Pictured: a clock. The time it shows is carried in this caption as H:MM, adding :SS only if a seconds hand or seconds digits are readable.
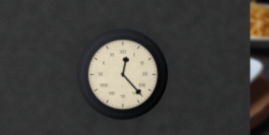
12:23
